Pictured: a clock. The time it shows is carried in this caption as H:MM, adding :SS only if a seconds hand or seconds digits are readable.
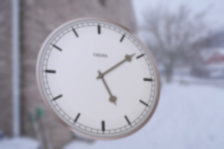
5:09
